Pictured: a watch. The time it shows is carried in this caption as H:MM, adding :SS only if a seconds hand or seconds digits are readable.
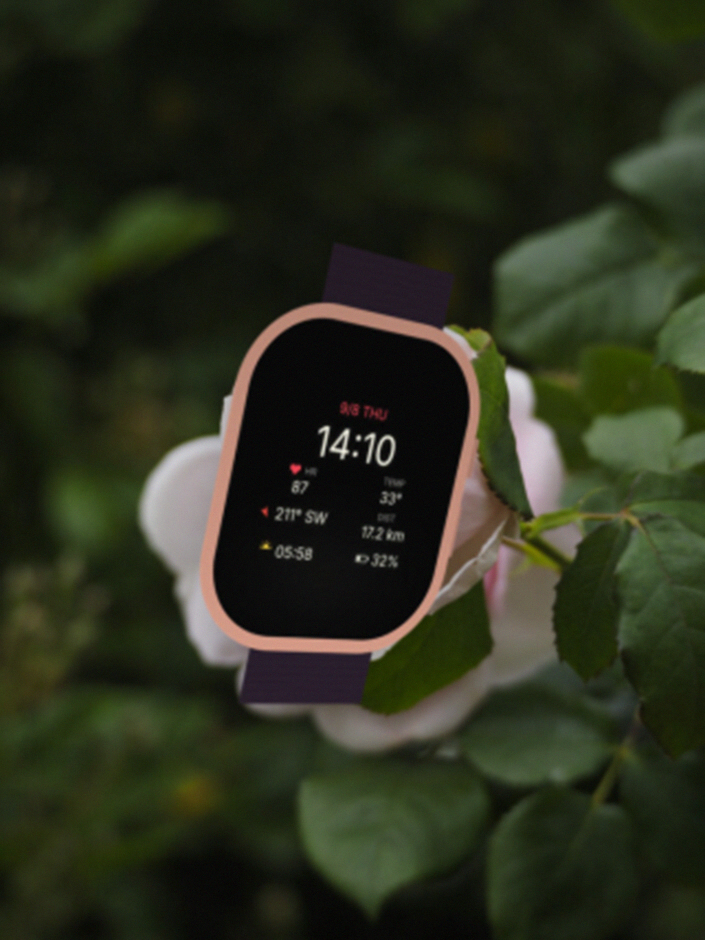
14:10
